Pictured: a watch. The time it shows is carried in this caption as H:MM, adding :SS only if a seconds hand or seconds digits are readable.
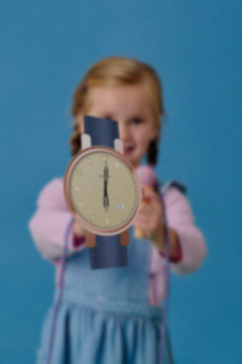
6:01
